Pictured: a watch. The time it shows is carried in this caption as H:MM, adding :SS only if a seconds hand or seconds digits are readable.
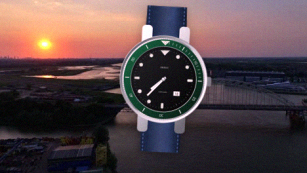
7:37
